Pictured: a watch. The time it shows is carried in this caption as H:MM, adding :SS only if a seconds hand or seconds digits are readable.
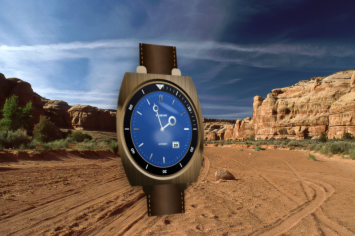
1:57
